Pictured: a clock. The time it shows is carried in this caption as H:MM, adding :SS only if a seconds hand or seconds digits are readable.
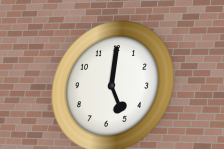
5:00
